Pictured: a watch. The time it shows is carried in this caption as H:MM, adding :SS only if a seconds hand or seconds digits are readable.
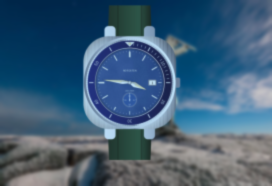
3:46
